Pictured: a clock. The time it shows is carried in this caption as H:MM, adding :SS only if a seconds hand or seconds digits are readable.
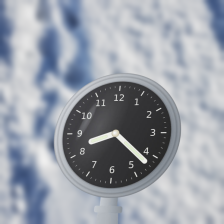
8:22
